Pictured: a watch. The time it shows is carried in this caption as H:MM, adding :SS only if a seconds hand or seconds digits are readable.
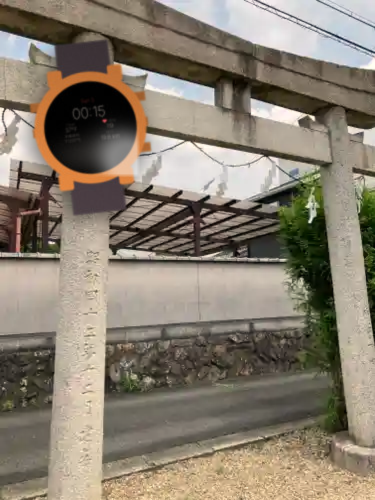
0:15
